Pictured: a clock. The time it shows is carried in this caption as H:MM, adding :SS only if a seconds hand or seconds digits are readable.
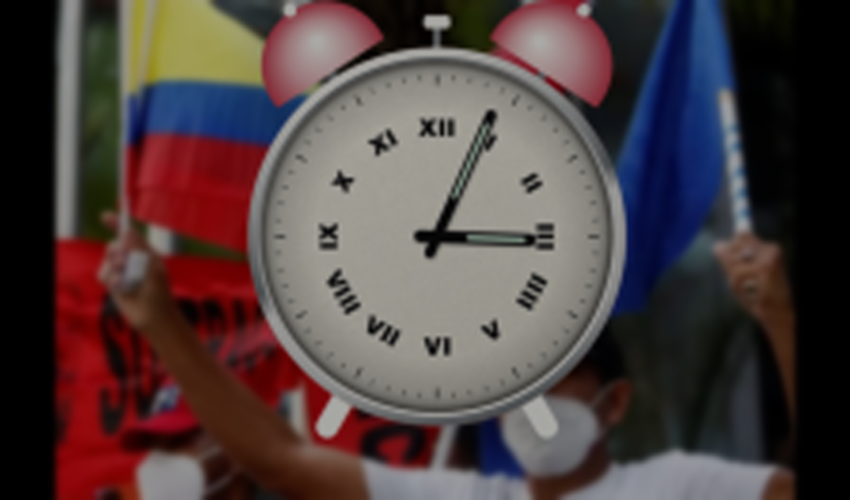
3:04
